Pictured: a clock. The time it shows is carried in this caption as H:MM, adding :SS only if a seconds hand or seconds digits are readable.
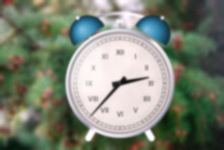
2:37
